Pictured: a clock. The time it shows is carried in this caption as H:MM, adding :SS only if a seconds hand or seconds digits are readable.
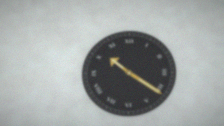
10:21
